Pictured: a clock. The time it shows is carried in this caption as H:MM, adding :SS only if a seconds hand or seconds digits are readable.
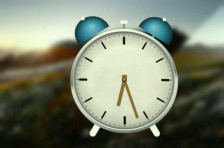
6:27
